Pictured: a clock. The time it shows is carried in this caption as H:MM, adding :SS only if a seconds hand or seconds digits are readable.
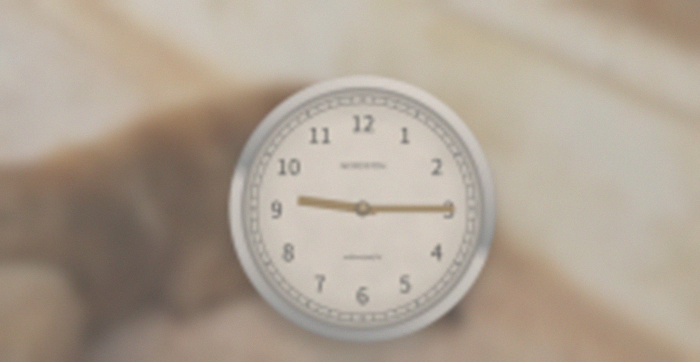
9:15
